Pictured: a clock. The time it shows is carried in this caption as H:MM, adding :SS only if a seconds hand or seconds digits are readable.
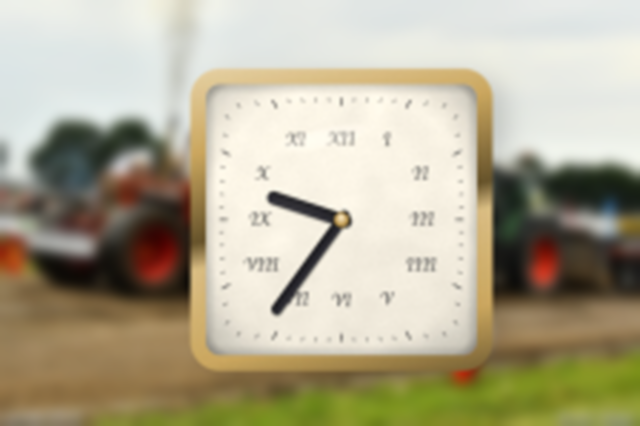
9:36
